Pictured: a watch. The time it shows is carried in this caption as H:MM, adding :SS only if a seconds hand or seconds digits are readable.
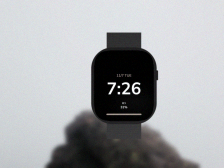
7:26
